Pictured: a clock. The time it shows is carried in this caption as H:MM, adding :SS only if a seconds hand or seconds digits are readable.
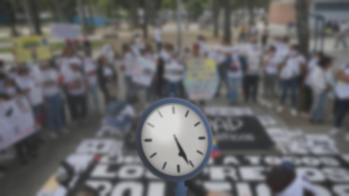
5:26
